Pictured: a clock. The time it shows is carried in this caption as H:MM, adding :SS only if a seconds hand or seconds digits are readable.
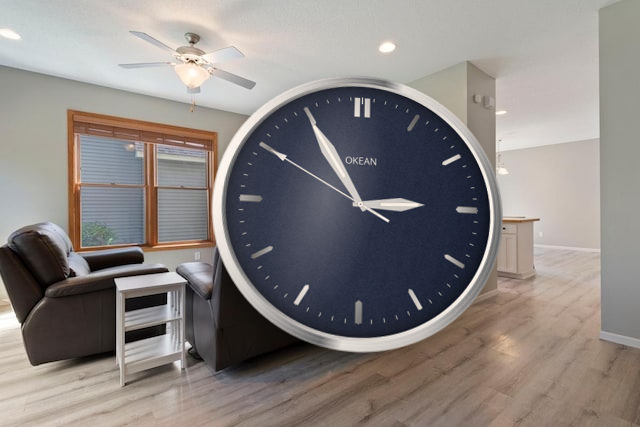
2:54:50
